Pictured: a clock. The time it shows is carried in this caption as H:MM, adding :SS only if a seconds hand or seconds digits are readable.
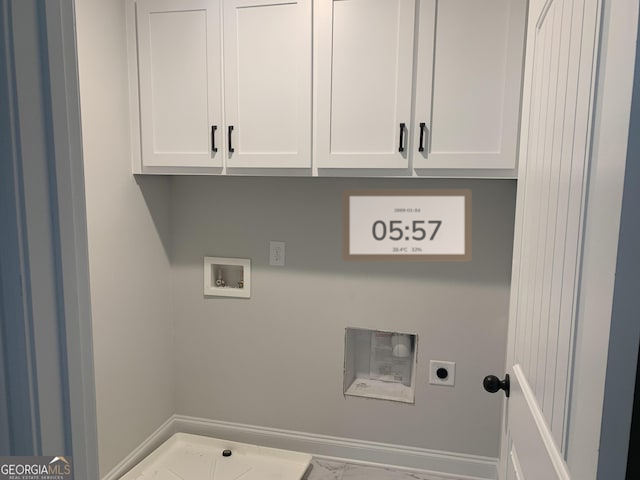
5:57
